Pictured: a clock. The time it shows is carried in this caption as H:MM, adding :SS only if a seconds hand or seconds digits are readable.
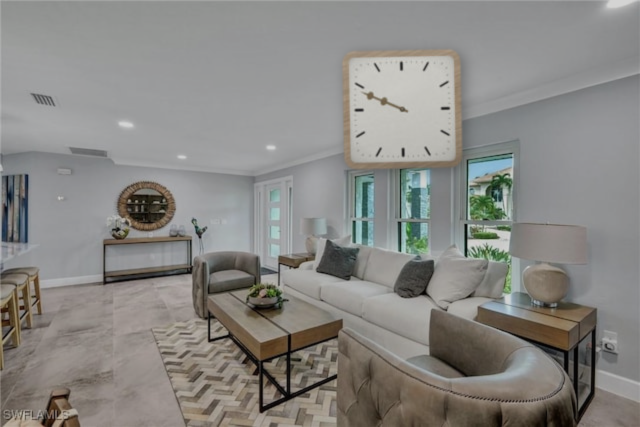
9:49
